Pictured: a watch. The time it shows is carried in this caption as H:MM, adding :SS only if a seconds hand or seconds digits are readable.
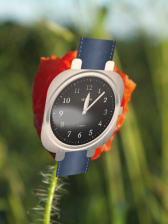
12:07
